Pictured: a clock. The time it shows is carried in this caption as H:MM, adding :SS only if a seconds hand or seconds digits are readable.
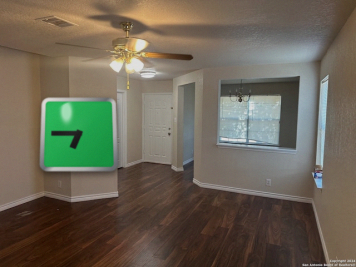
6:45
